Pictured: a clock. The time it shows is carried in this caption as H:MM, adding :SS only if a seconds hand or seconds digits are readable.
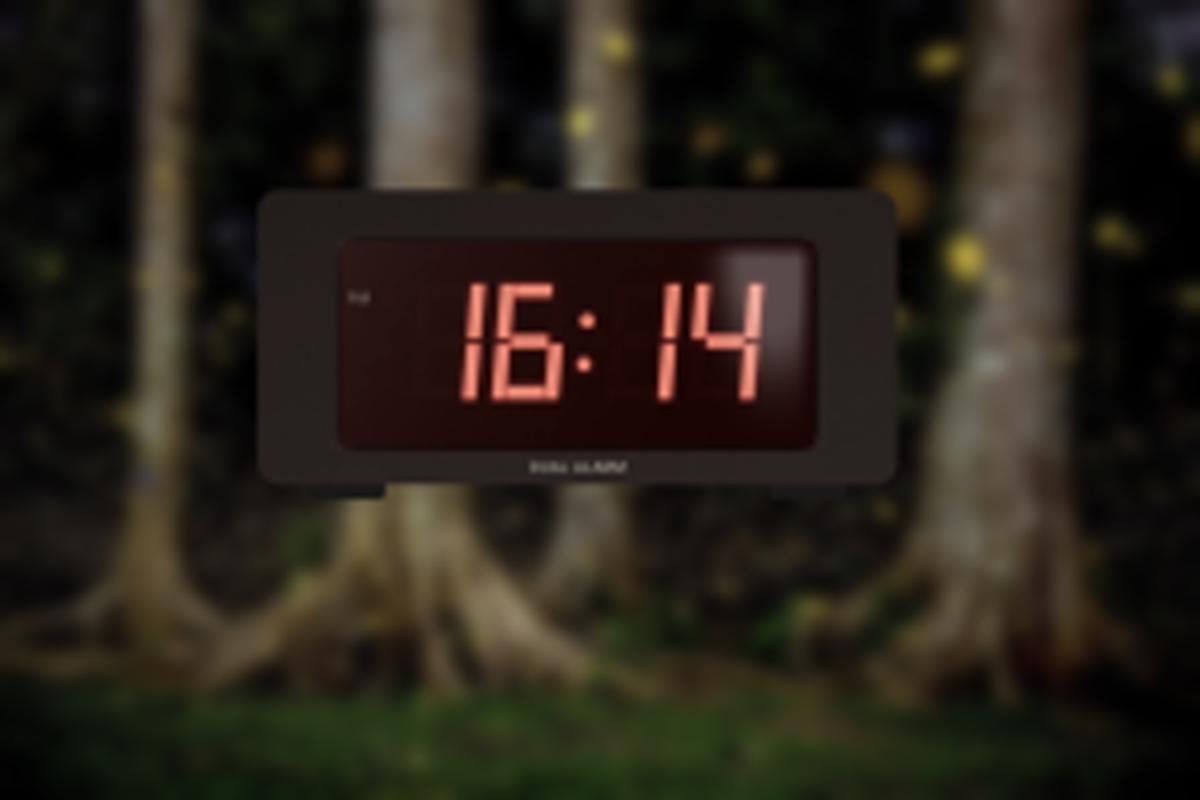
16:14
